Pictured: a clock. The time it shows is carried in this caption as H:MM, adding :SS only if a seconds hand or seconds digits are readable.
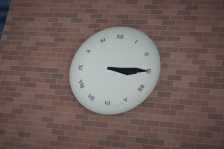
3:15
